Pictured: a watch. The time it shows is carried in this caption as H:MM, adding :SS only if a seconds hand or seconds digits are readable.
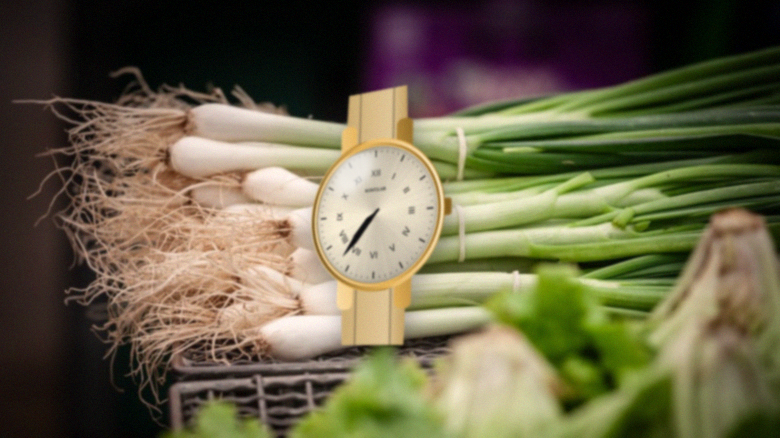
7:37
